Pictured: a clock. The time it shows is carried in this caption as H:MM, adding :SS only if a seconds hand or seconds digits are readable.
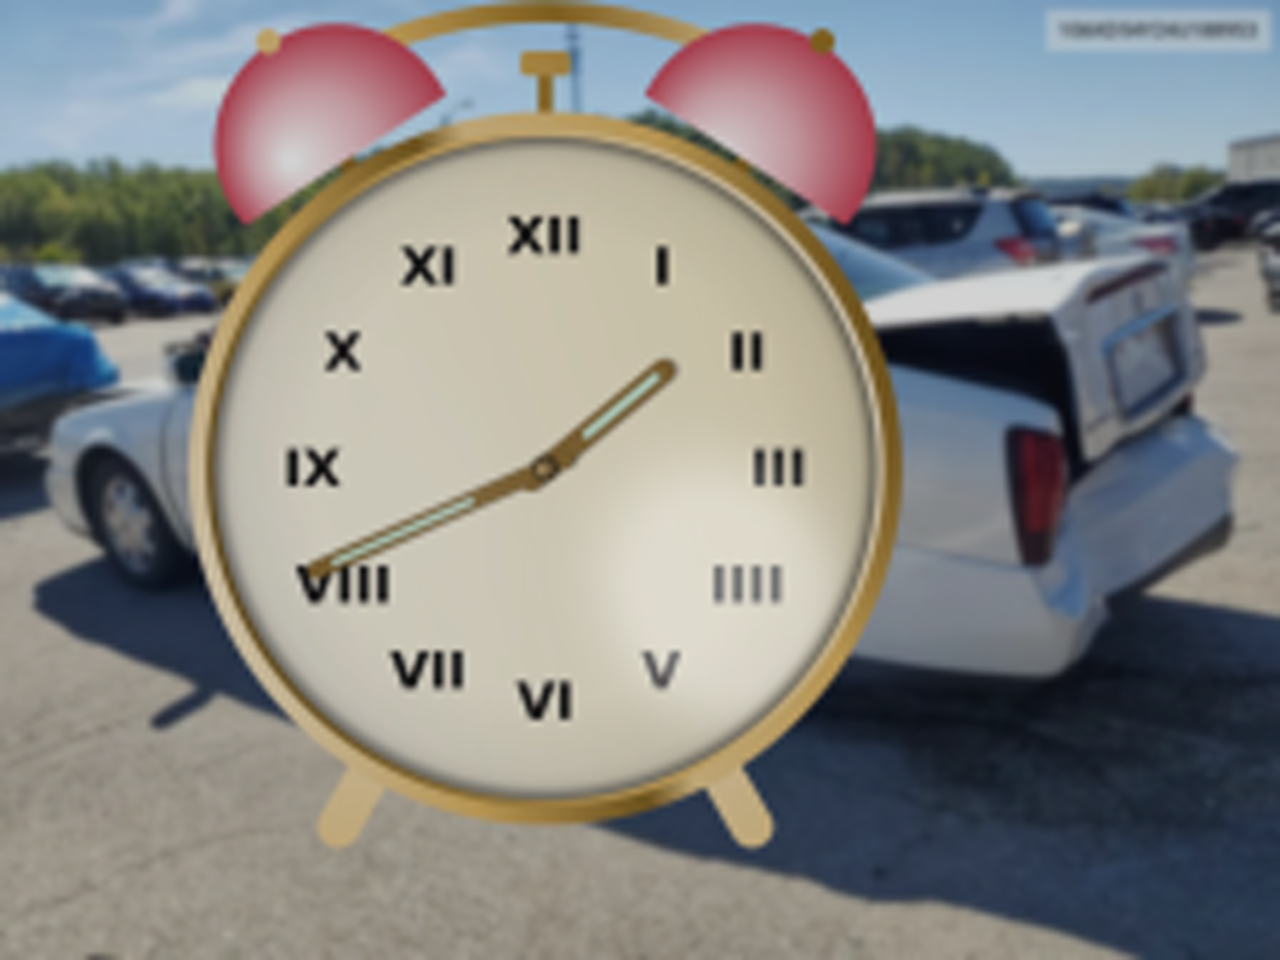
1:41
